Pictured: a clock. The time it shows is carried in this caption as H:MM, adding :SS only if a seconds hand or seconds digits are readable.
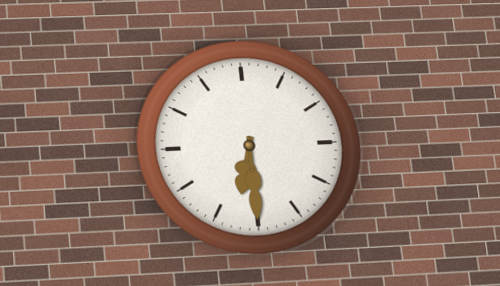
6:30
